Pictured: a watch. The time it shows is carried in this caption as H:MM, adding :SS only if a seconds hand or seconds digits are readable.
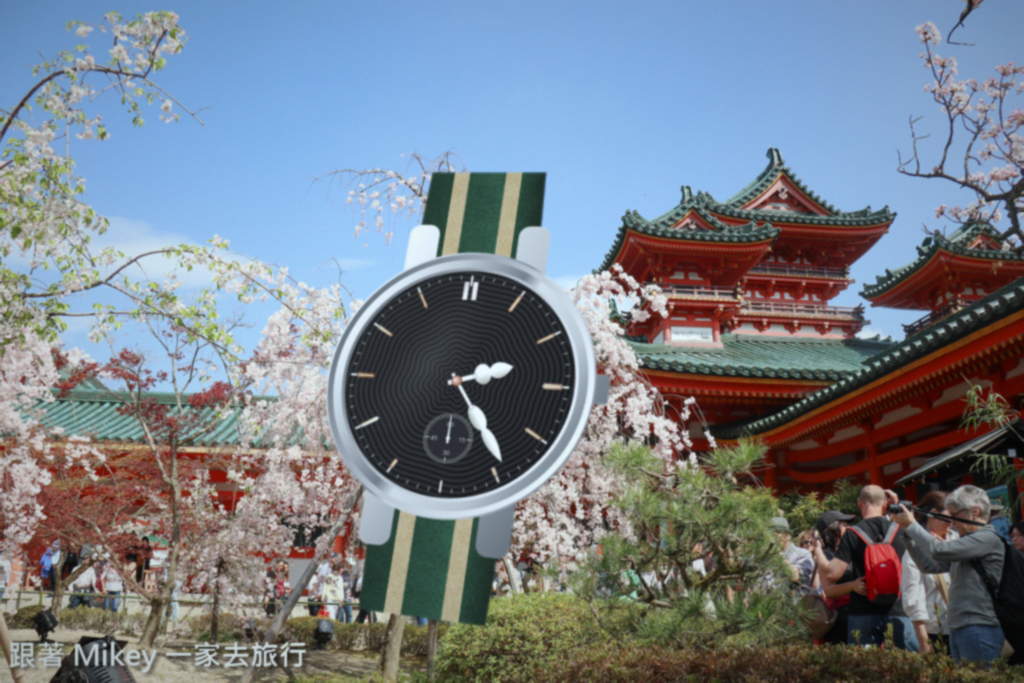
2:24
